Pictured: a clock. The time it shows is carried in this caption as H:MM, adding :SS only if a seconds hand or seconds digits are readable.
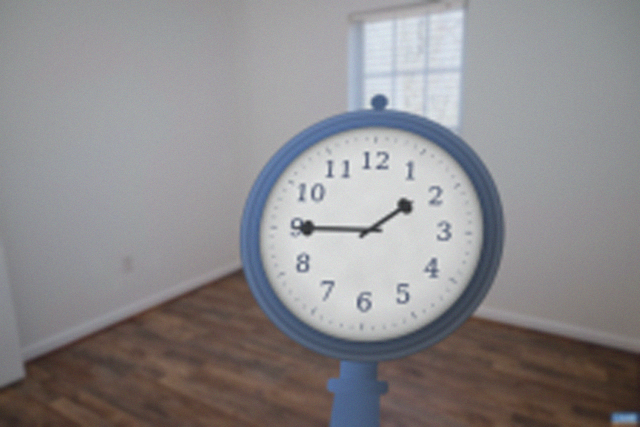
1:45
